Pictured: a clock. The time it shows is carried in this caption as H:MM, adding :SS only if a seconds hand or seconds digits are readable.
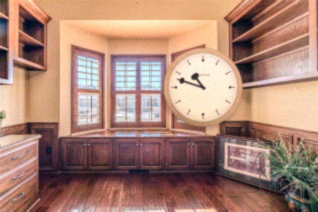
10:48
